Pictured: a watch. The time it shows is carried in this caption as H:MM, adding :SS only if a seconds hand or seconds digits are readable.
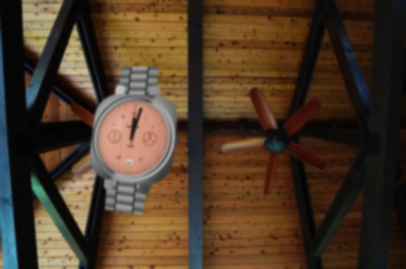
12:02
